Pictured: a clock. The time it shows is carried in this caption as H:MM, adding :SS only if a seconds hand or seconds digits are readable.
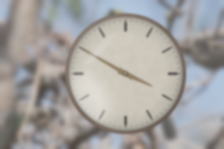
3:50
